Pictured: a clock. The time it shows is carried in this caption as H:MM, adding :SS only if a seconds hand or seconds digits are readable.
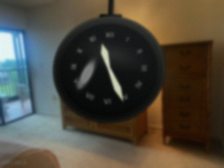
11:26
